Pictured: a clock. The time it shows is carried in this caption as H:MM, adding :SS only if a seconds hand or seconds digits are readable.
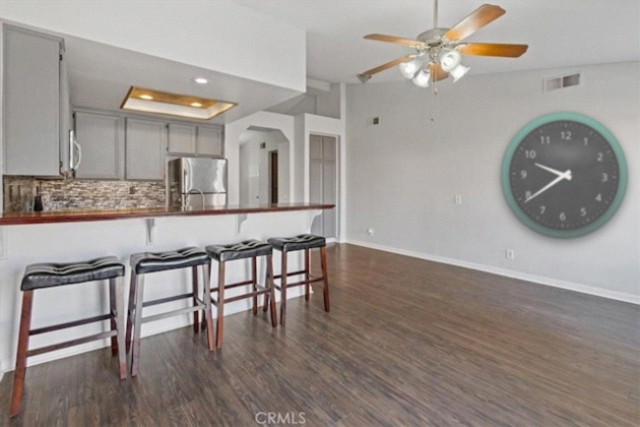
9:39
